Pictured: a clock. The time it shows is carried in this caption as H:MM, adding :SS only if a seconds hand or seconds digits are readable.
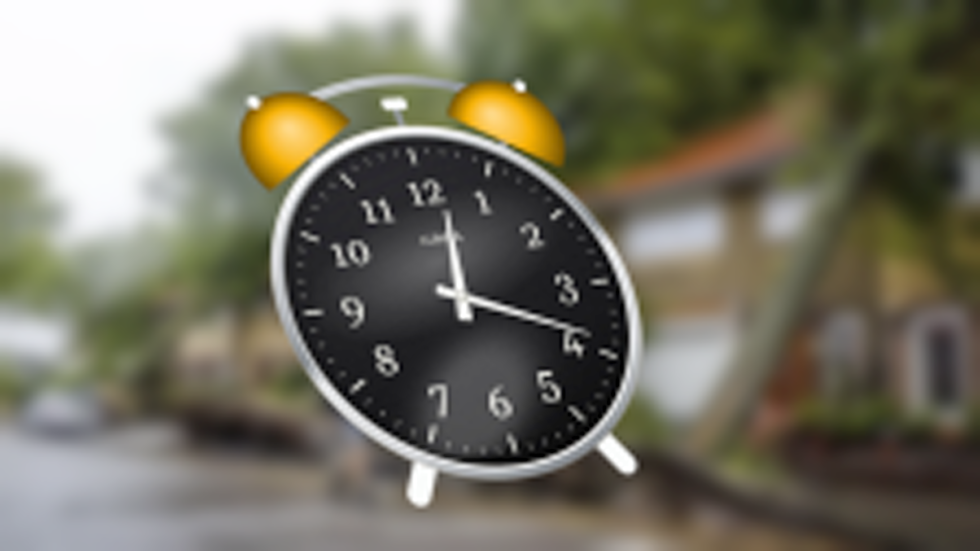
12:19
